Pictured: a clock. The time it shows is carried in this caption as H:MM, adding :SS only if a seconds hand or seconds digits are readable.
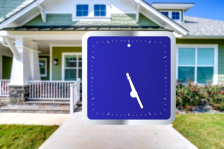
5:26
